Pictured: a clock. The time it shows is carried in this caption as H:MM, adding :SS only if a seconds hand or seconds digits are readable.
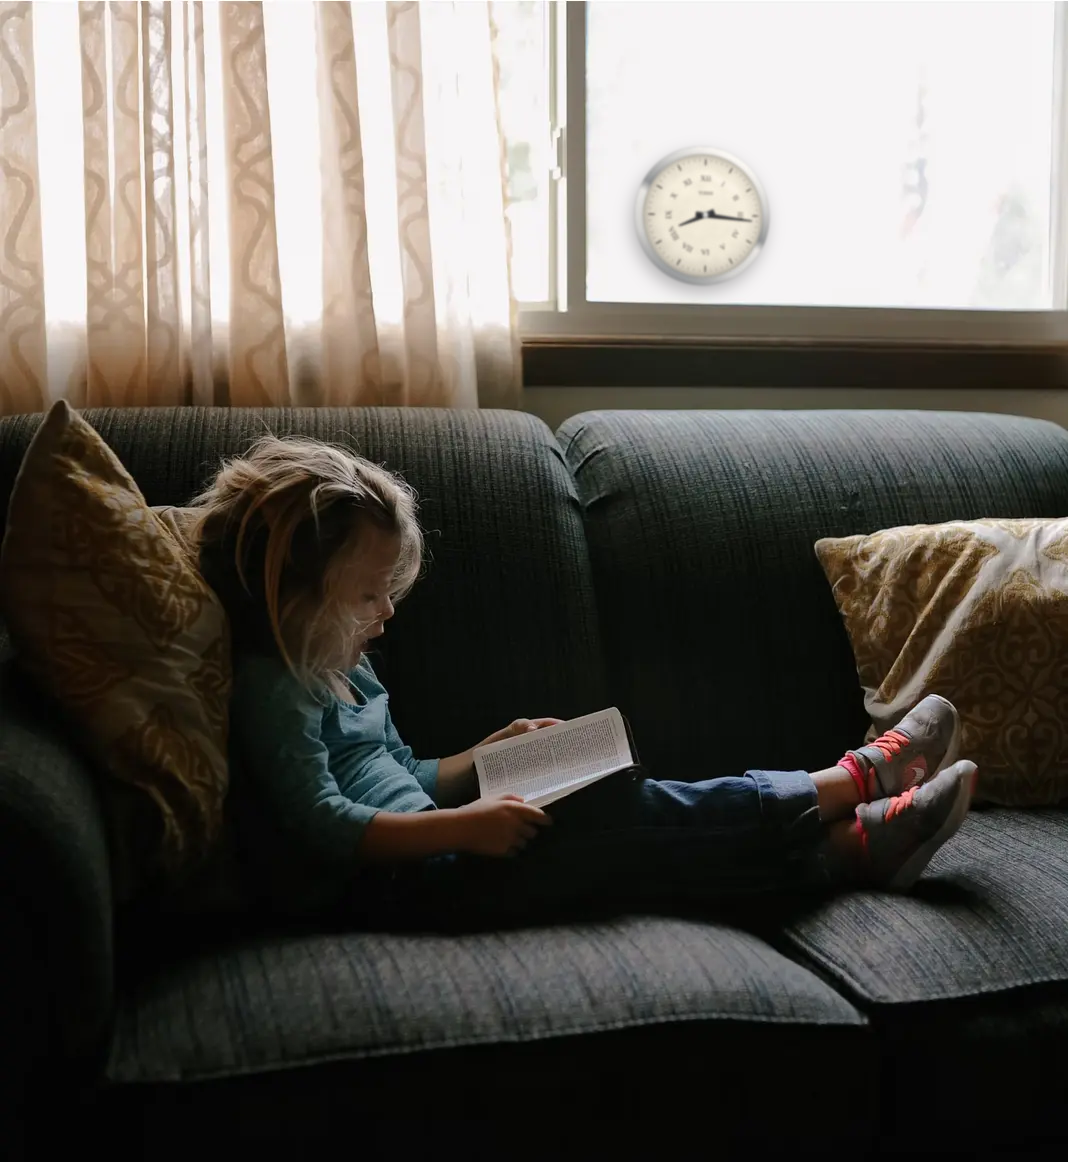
8:16
